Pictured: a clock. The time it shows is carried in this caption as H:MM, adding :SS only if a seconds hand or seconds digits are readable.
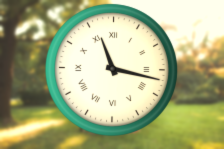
11:17
